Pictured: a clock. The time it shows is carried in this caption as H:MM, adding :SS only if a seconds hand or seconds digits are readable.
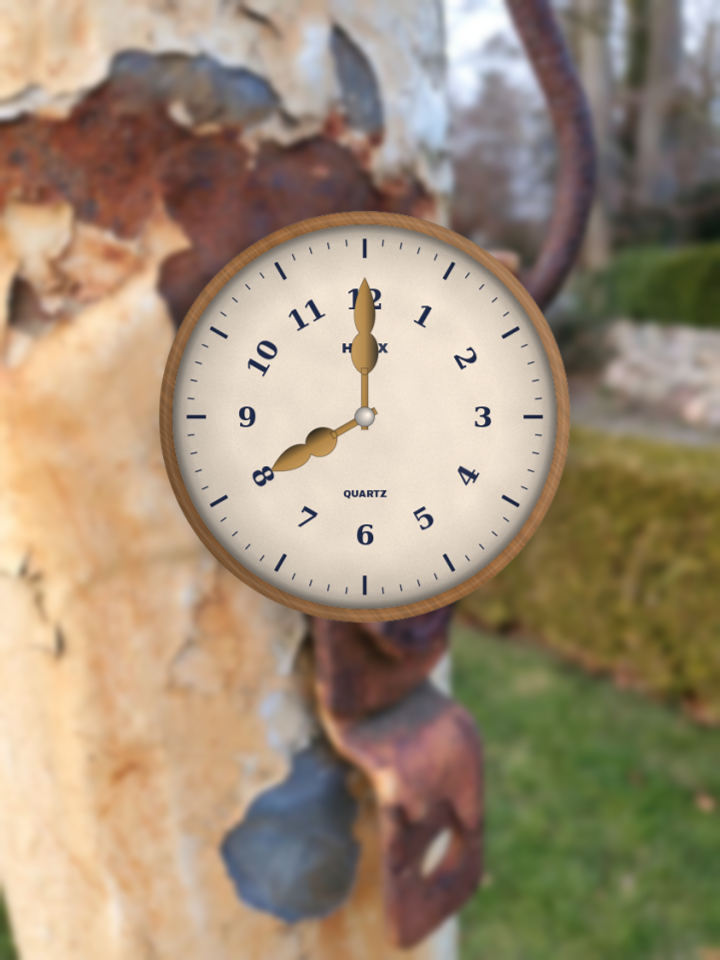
8:00
